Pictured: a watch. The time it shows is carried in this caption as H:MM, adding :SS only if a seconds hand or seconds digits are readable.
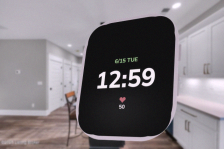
12:59
